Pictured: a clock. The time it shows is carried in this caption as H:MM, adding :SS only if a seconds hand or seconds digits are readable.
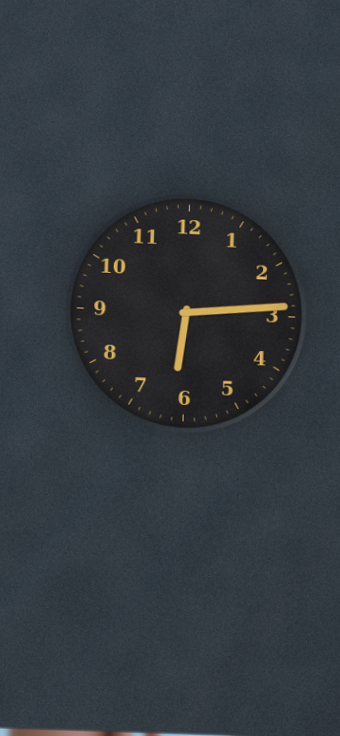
6:14
